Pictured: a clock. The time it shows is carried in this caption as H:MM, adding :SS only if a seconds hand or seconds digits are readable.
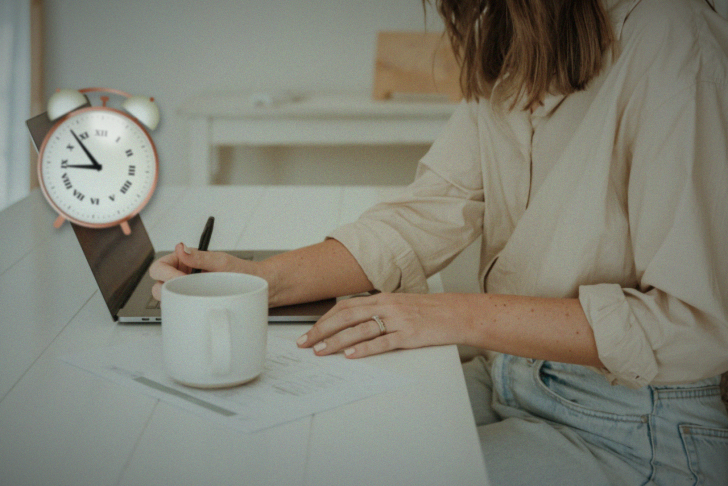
8:53
